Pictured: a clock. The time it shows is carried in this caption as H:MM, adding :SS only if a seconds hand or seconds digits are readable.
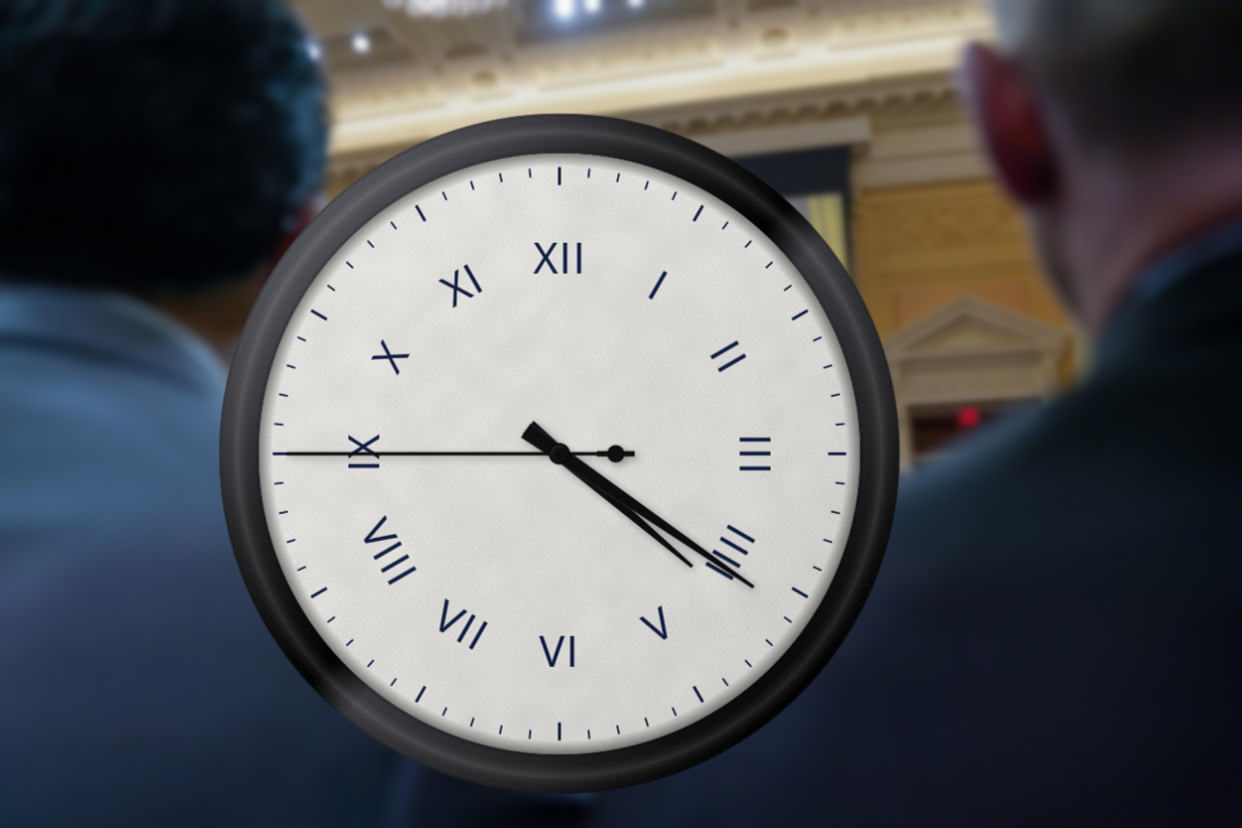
4:20:45
